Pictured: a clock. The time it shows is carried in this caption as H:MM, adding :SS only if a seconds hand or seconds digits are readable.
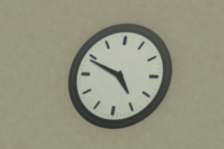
4:49
